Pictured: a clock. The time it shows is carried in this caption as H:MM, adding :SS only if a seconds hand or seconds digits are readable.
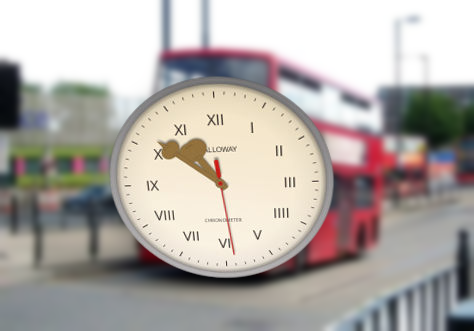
10:51:29
